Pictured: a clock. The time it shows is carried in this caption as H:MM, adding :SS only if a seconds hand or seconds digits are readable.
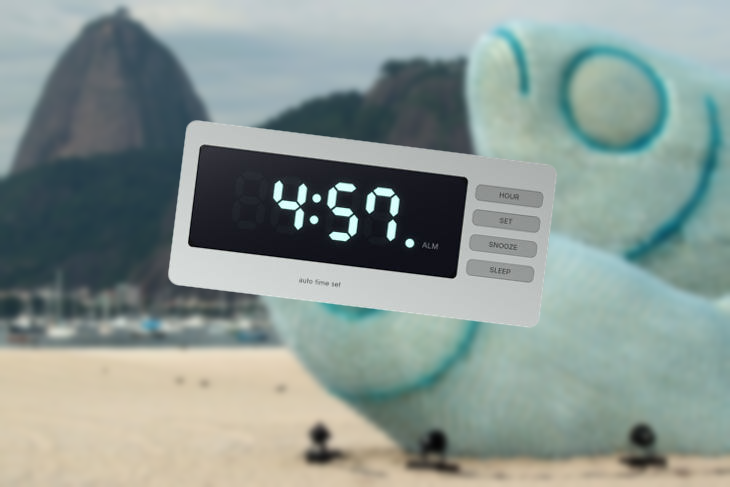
4:57
